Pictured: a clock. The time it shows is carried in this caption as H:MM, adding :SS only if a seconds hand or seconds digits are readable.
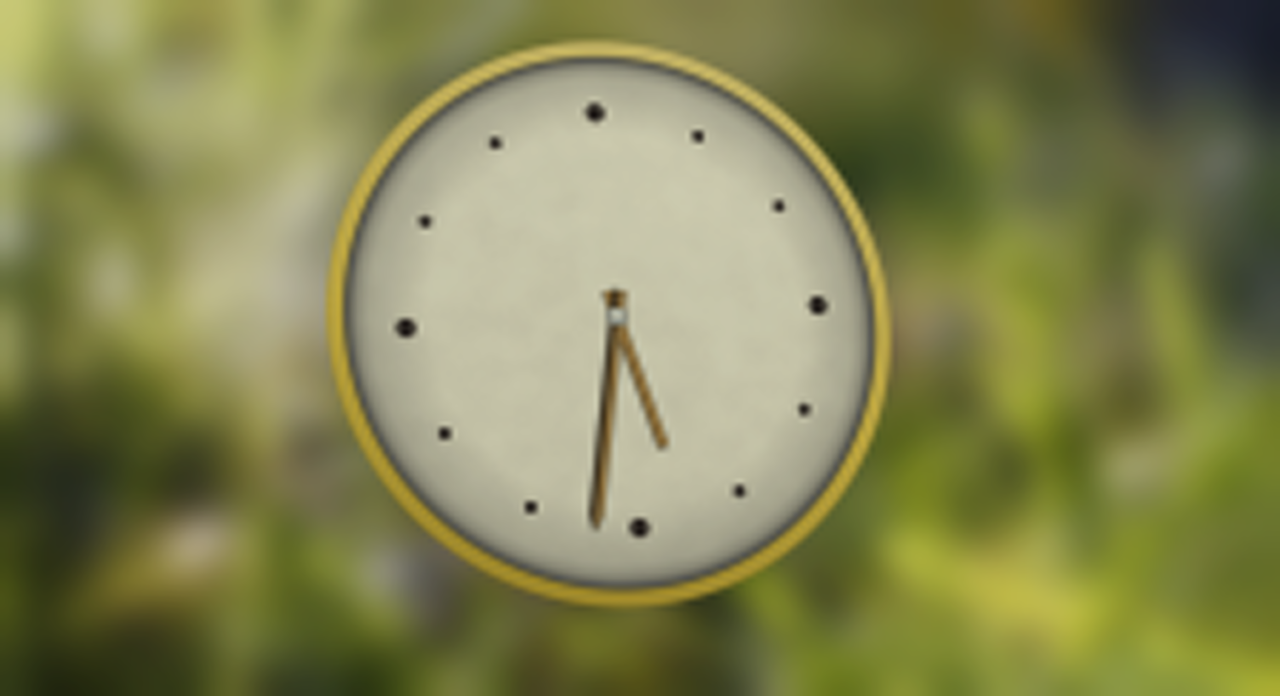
5:32
